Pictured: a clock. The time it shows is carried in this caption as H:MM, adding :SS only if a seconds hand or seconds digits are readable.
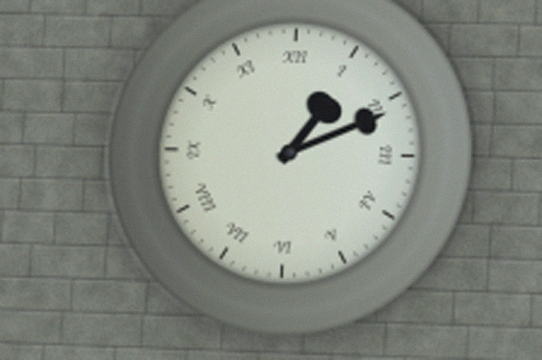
1:11
